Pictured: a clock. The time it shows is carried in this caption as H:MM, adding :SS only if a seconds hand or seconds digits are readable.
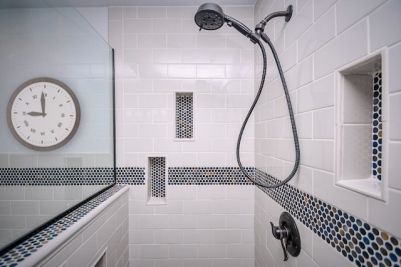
8:59
